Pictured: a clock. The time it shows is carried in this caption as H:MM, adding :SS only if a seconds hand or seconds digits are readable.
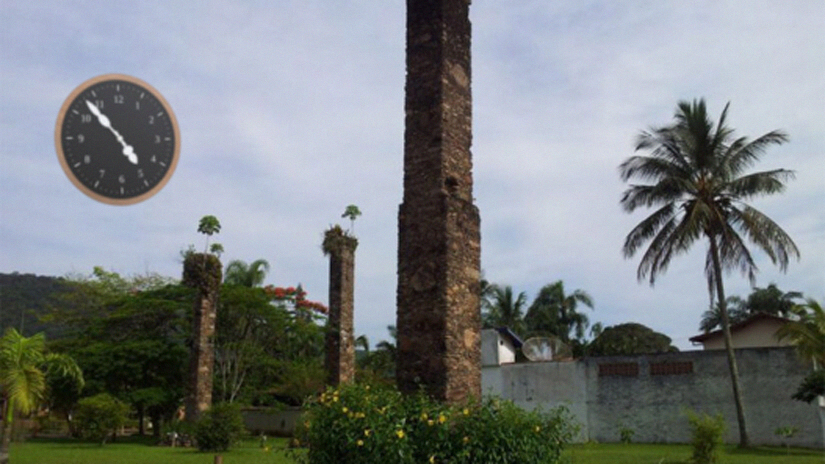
4:53
